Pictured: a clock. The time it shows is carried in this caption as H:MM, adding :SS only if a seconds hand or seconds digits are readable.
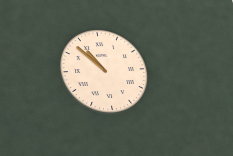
10:53
